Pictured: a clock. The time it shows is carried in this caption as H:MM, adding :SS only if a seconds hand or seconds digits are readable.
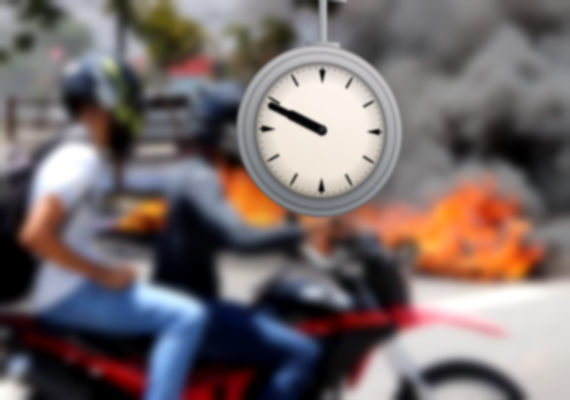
9:49
